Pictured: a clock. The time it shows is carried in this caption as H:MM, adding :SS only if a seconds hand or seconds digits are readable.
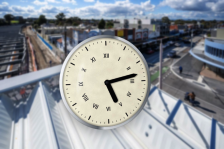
5:13
